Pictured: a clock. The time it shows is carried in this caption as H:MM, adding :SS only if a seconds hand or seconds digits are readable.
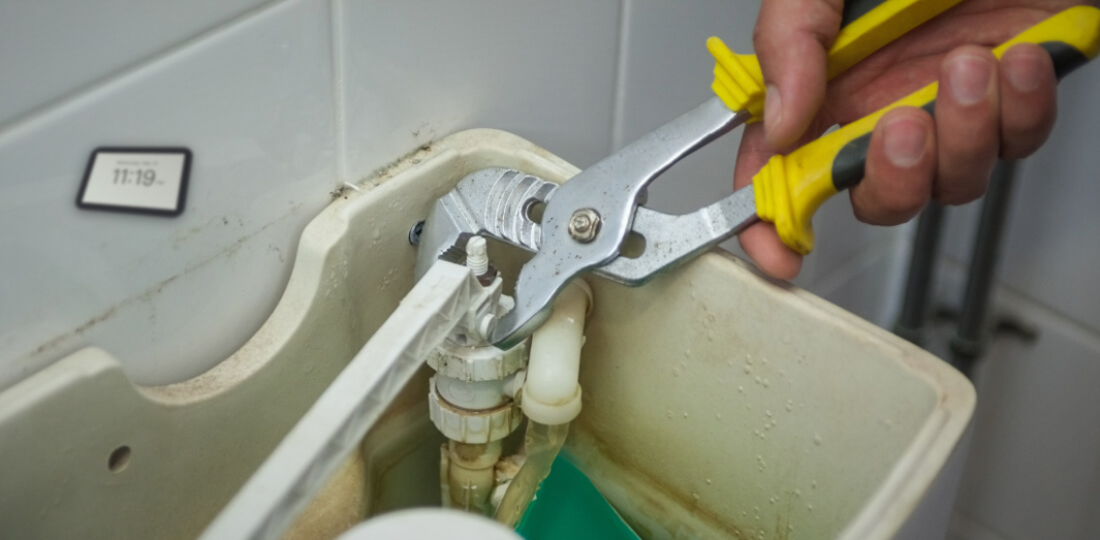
11:19
